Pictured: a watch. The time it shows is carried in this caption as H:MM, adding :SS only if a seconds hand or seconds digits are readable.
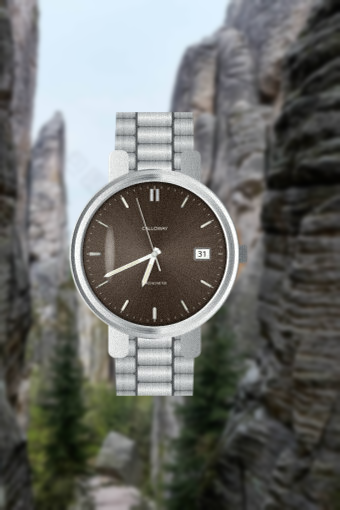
6:40:57
